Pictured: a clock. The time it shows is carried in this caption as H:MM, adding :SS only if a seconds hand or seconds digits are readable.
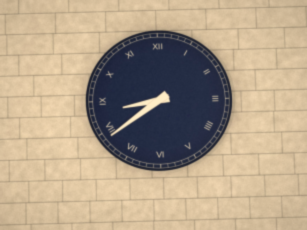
8:39
